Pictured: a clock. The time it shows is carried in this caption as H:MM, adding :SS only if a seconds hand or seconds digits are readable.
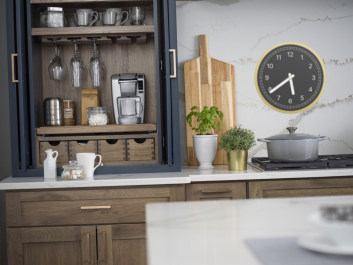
5:39
